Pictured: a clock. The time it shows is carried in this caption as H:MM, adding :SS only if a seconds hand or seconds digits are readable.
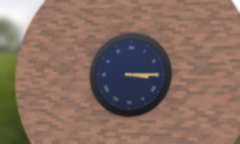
3:15
